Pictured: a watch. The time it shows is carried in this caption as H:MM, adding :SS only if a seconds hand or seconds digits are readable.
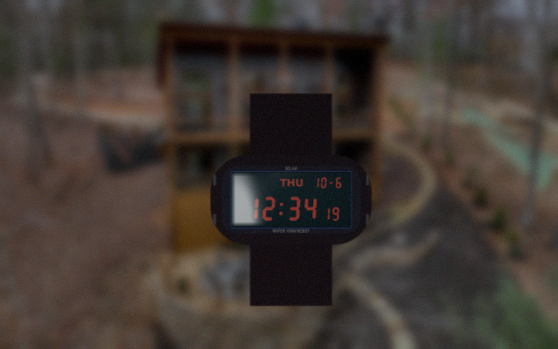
12:34:19
